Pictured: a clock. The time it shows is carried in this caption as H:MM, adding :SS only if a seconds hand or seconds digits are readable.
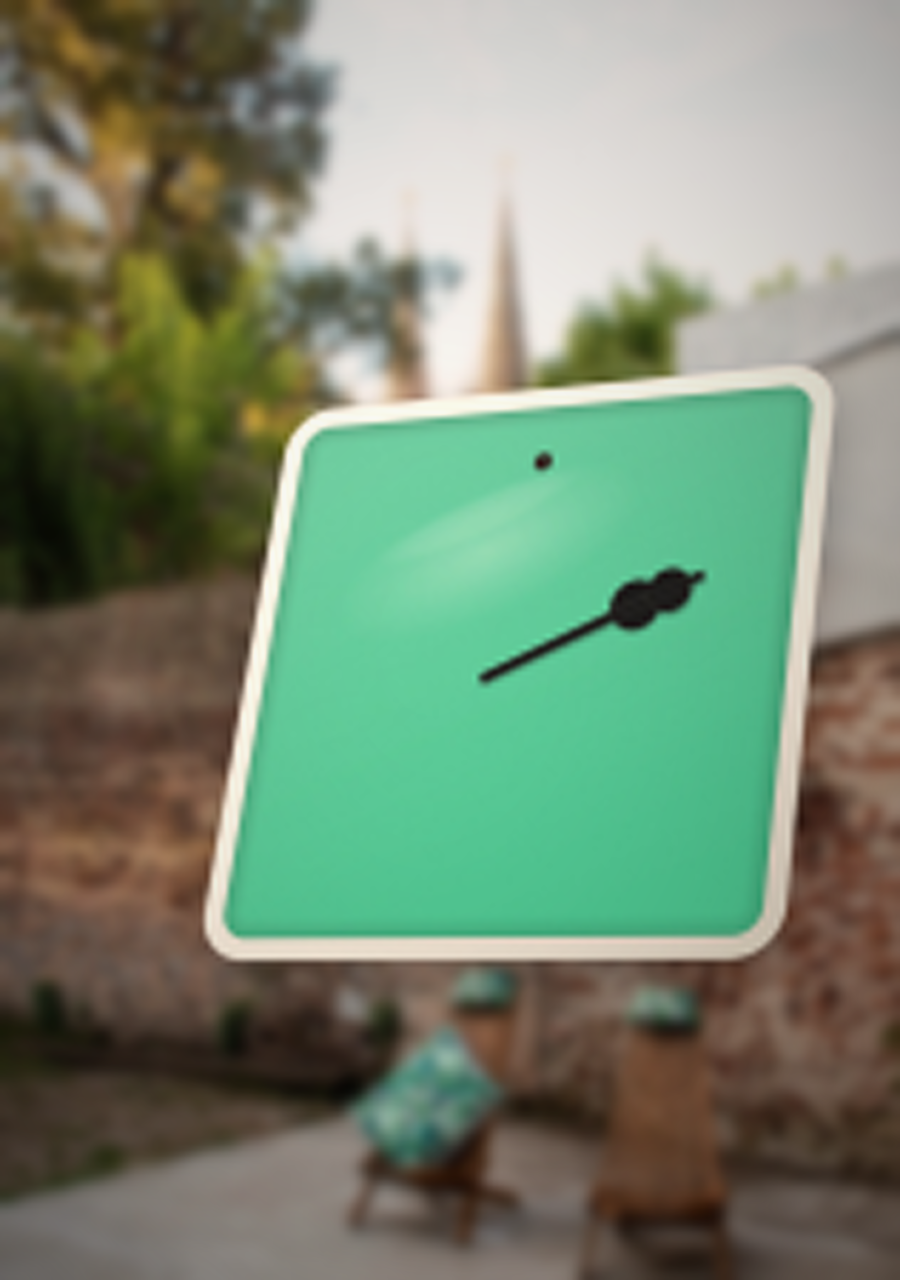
2:11
